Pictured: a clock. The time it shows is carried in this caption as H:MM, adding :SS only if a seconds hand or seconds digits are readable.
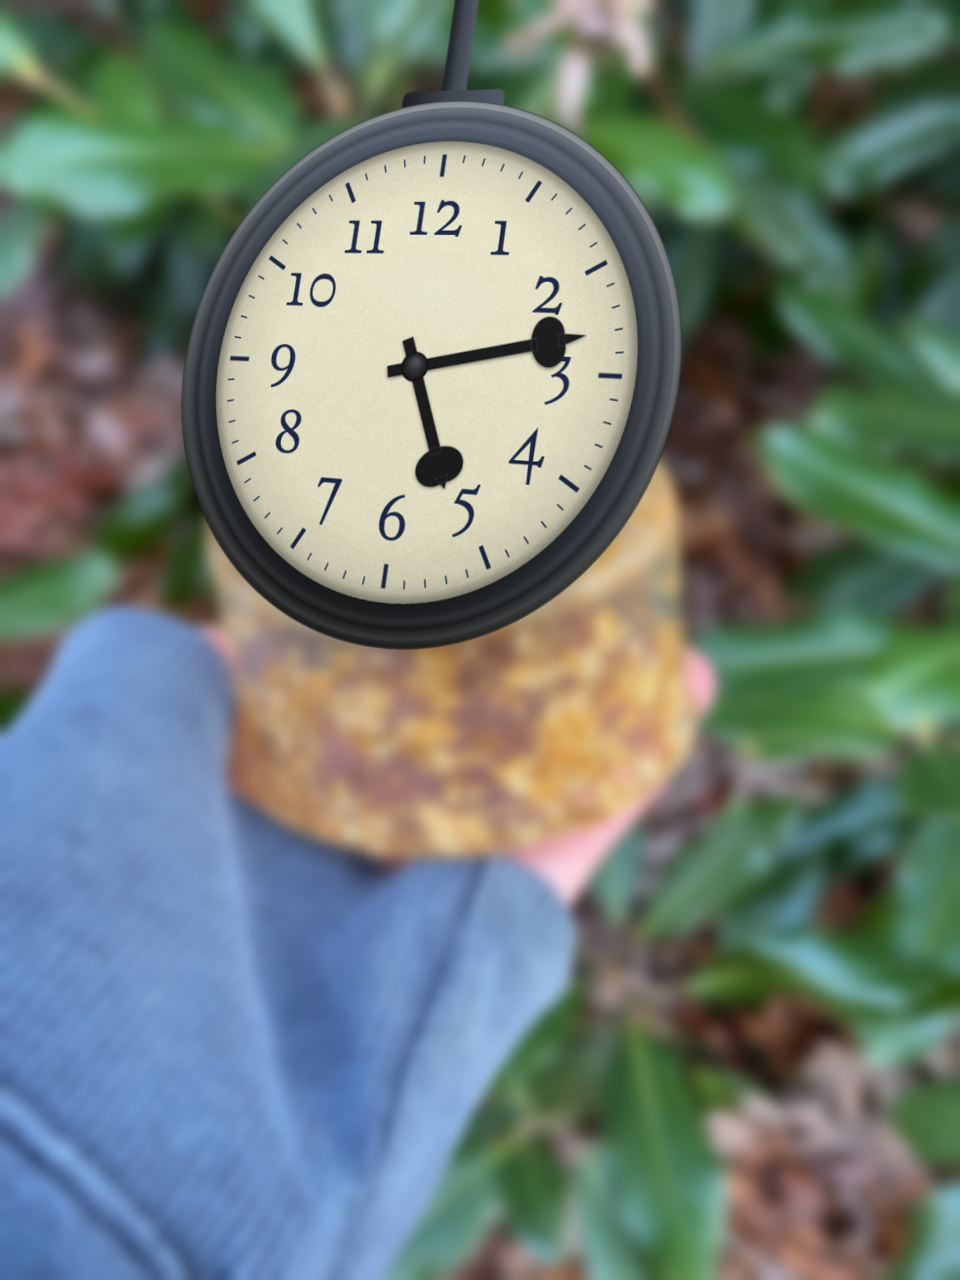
5:13
